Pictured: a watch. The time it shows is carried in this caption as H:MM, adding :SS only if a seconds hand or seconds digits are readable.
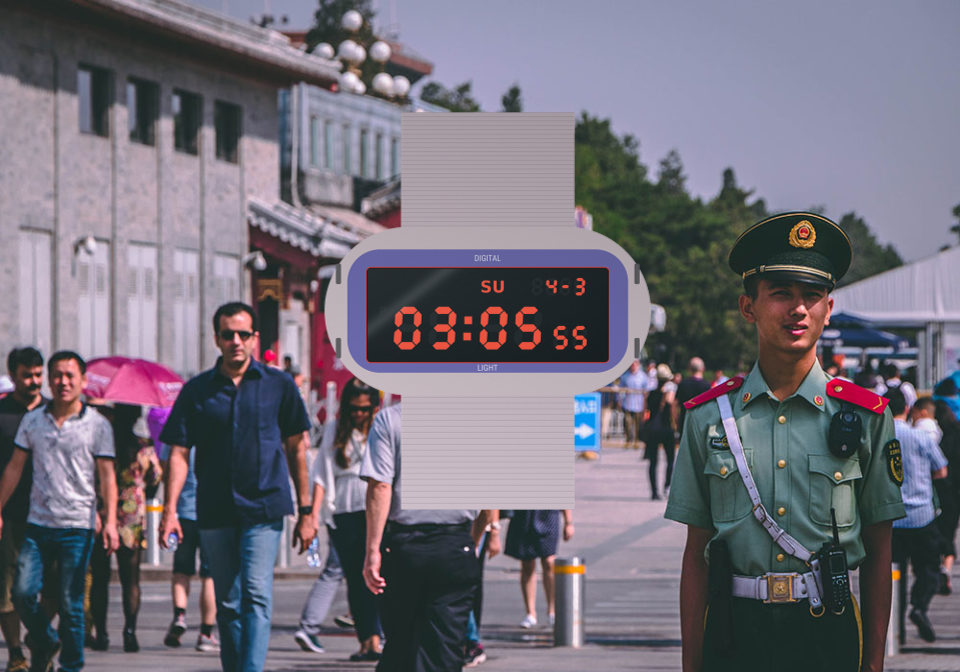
3:05:55
